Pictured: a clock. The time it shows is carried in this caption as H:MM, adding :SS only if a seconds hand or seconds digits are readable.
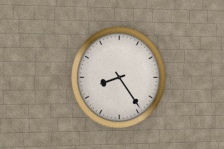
8:24
